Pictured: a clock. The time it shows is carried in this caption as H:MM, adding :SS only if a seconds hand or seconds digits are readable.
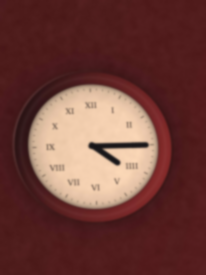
4:15
